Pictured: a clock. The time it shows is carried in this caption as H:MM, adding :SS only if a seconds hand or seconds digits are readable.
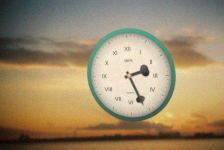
2:26
